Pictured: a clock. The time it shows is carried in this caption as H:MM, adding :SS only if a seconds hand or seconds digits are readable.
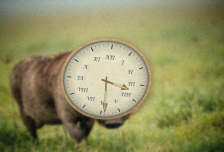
3:29
